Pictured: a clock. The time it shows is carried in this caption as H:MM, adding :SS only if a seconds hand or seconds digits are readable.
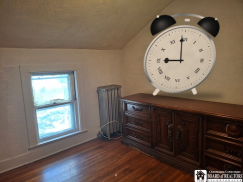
8:59
